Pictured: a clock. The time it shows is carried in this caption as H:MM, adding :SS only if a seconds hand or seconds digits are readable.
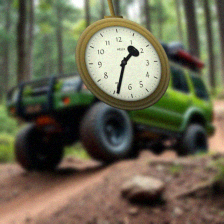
1:34
